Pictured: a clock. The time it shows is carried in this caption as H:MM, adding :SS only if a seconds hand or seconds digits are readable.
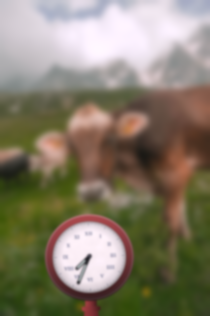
7:34
